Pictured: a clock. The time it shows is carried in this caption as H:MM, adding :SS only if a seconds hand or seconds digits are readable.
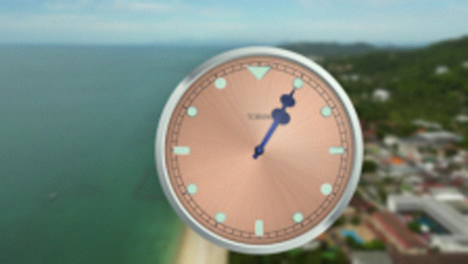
1:05
